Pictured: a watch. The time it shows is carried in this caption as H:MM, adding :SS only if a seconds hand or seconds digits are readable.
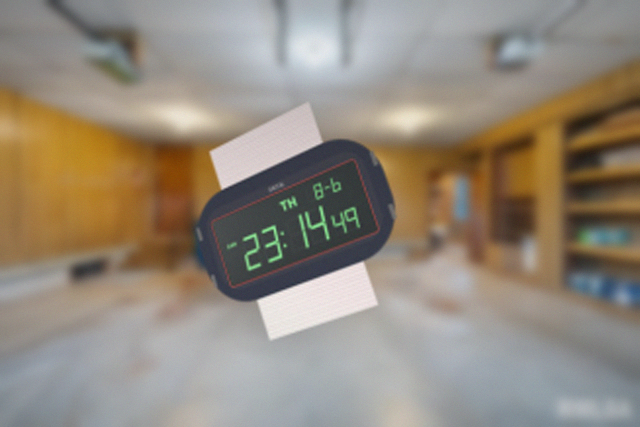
23:14:49
